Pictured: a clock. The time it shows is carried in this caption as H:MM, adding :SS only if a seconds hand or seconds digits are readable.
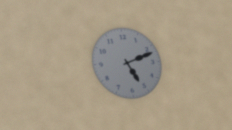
5:12
